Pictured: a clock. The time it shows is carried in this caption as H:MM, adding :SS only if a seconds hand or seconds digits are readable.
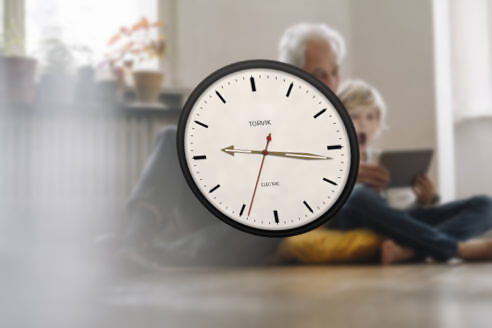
9:16:34
